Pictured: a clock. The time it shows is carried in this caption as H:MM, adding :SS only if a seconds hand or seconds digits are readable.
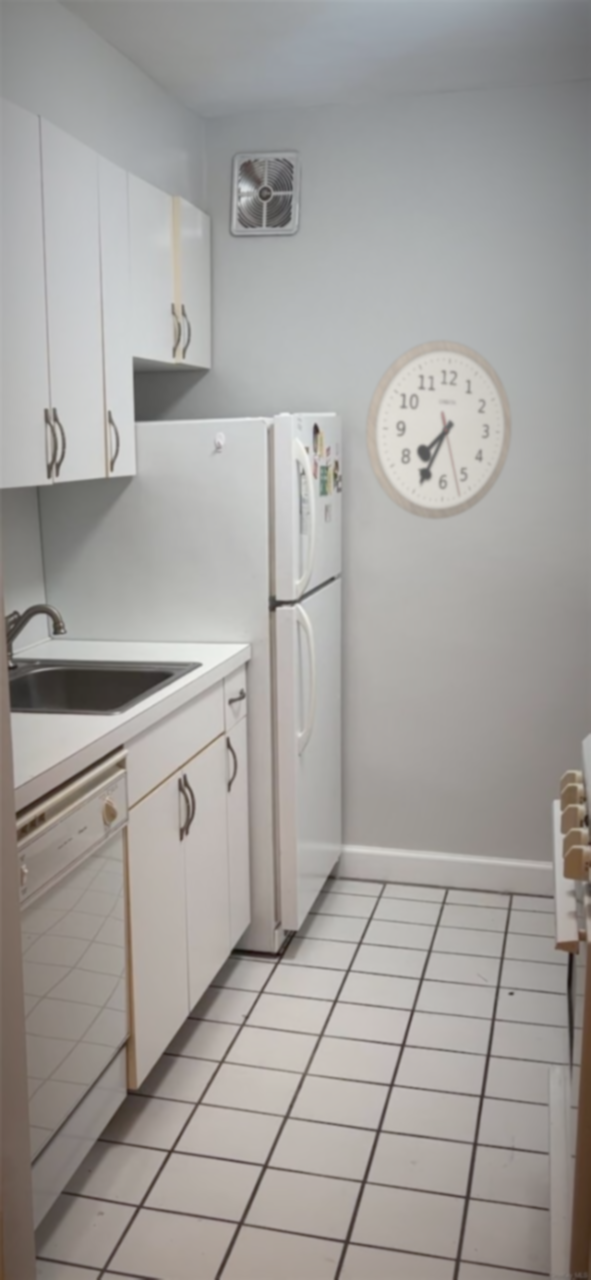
7:34:27
